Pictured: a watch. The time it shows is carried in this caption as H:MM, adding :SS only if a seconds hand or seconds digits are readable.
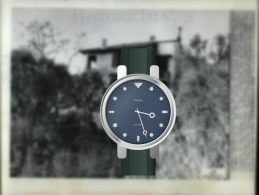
3:27
